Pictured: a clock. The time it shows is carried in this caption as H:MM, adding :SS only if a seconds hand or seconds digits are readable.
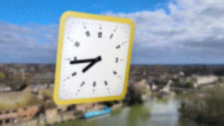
7:44
